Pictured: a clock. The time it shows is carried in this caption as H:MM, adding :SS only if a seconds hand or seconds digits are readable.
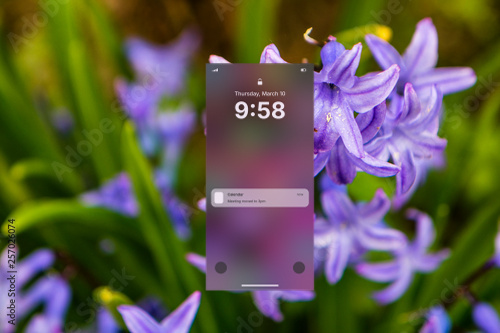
9:58
